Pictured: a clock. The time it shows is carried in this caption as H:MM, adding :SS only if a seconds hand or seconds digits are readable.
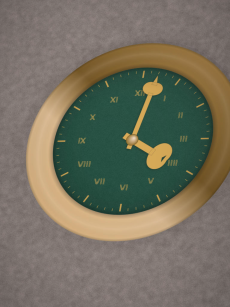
4:02
